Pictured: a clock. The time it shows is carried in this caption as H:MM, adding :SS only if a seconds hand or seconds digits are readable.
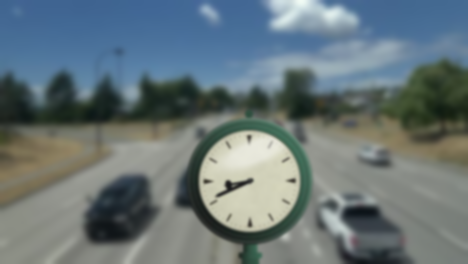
8:41
